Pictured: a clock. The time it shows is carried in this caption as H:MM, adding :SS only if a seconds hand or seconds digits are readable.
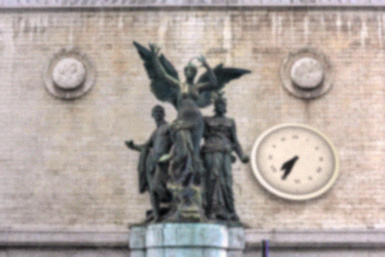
7:35
